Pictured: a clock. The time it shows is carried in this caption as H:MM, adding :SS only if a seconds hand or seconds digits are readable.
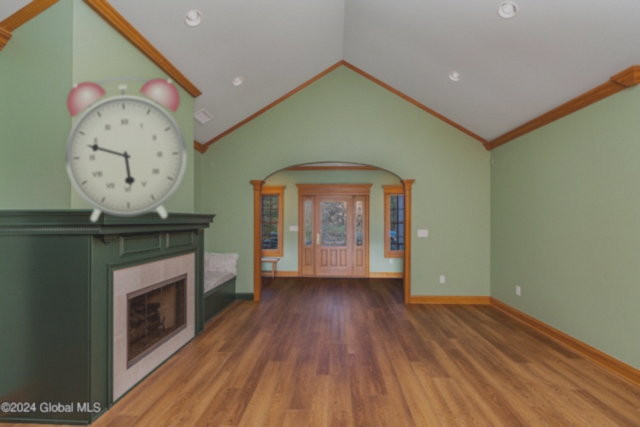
5:48
